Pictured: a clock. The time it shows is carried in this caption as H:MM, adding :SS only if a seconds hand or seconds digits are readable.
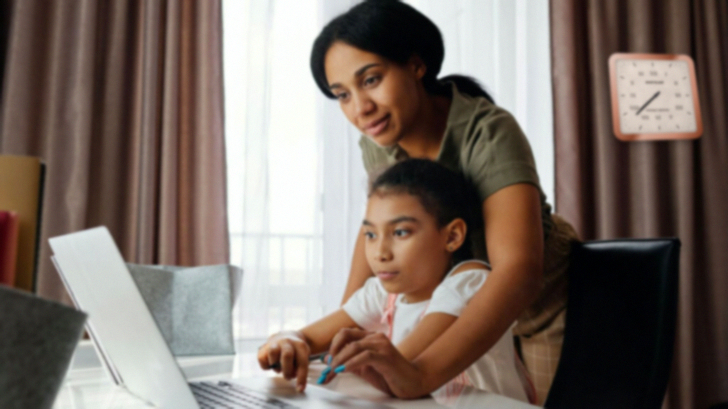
7:38
